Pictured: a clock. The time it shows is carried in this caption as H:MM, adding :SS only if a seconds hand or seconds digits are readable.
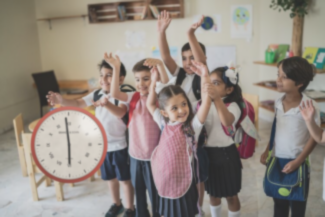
5:59
